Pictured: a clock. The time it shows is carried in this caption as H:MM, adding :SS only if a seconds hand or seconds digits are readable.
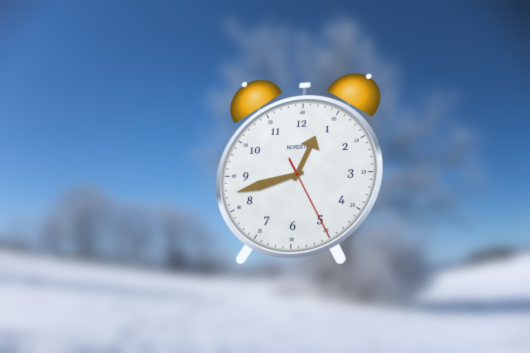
12:42:25
